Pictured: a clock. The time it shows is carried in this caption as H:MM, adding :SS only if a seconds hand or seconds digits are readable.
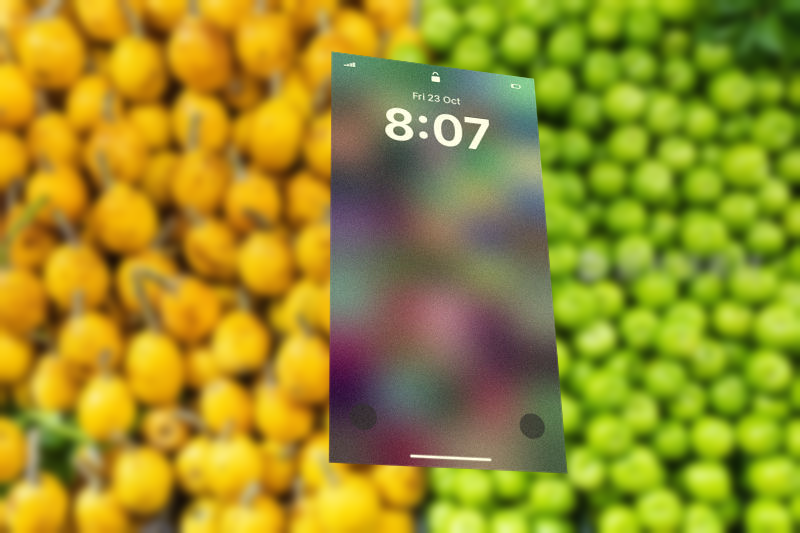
8:07
